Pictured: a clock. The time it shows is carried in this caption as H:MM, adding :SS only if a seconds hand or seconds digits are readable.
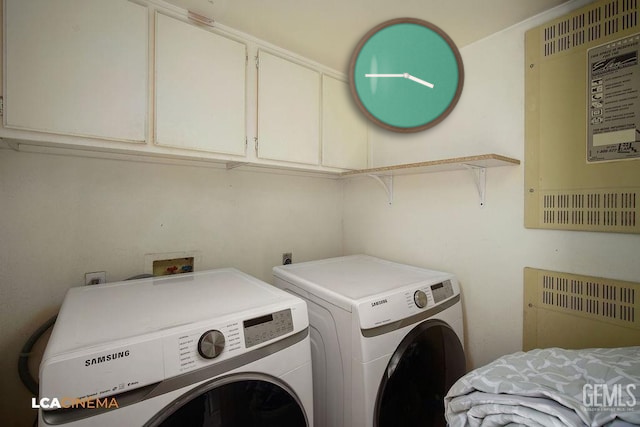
3:45
